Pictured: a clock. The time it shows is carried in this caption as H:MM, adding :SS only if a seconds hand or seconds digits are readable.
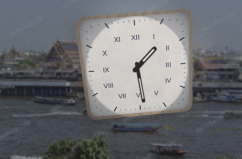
1:29
